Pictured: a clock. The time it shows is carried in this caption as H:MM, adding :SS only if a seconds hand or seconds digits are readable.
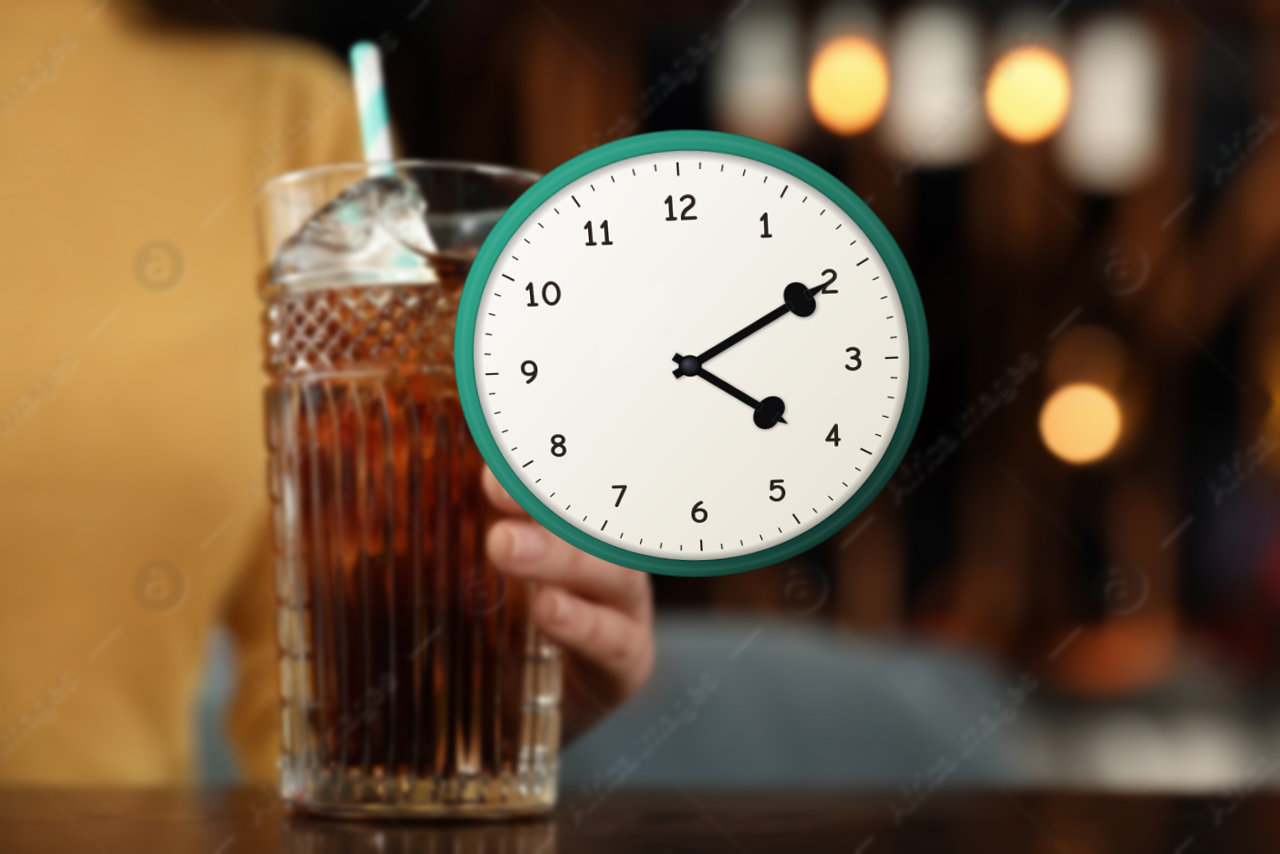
4:10
